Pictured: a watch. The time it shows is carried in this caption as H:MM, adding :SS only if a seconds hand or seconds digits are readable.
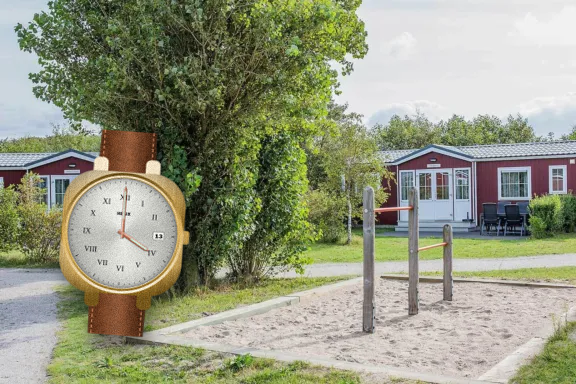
4:00
